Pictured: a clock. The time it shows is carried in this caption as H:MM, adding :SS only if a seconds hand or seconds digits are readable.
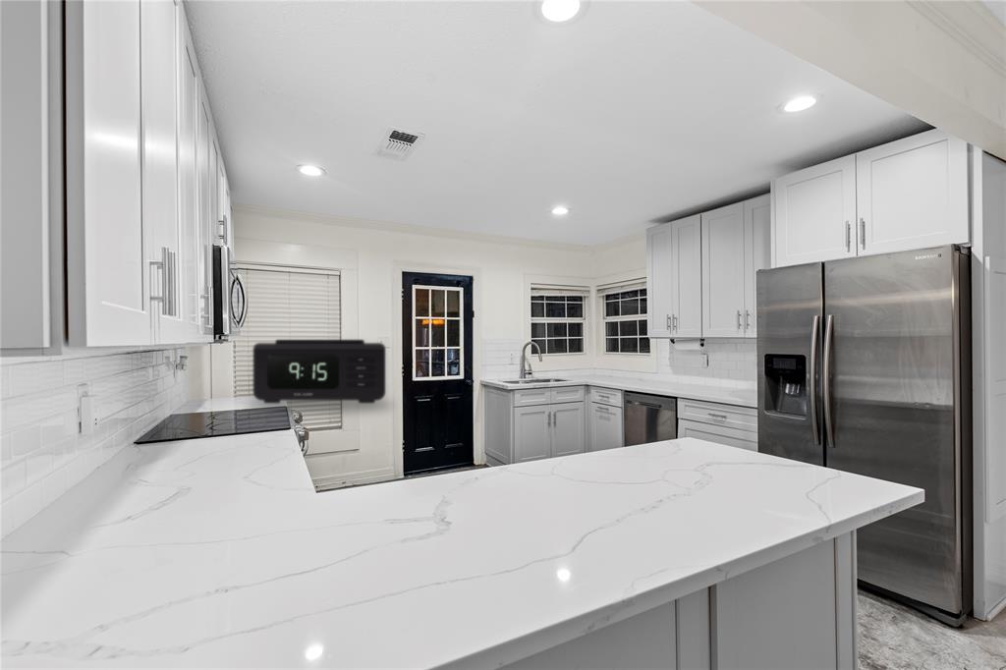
9:15
